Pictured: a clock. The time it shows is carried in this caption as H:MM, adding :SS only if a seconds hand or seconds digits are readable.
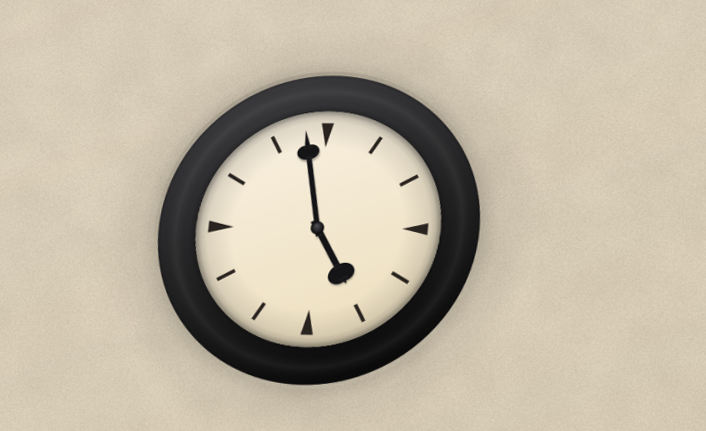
4:58
